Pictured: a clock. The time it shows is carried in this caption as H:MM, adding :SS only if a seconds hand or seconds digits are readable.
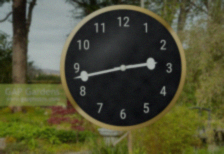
2:43
